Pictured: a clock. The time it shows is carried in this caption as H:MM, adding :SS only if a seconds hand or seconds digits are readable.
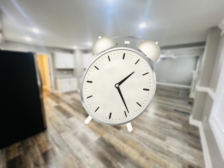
1:24
